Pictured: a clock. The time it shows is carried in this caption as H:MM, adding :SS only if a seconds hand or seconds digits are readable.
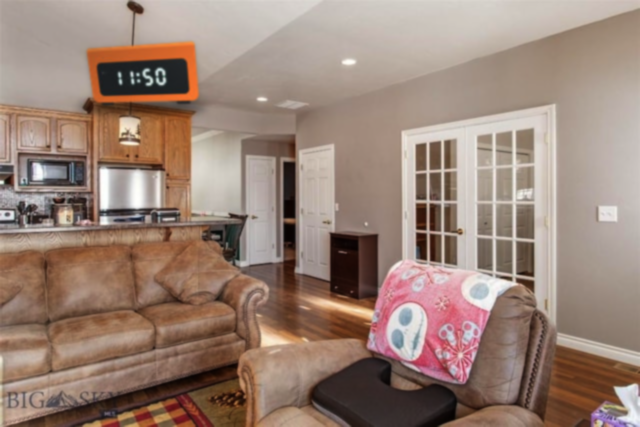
11:50
